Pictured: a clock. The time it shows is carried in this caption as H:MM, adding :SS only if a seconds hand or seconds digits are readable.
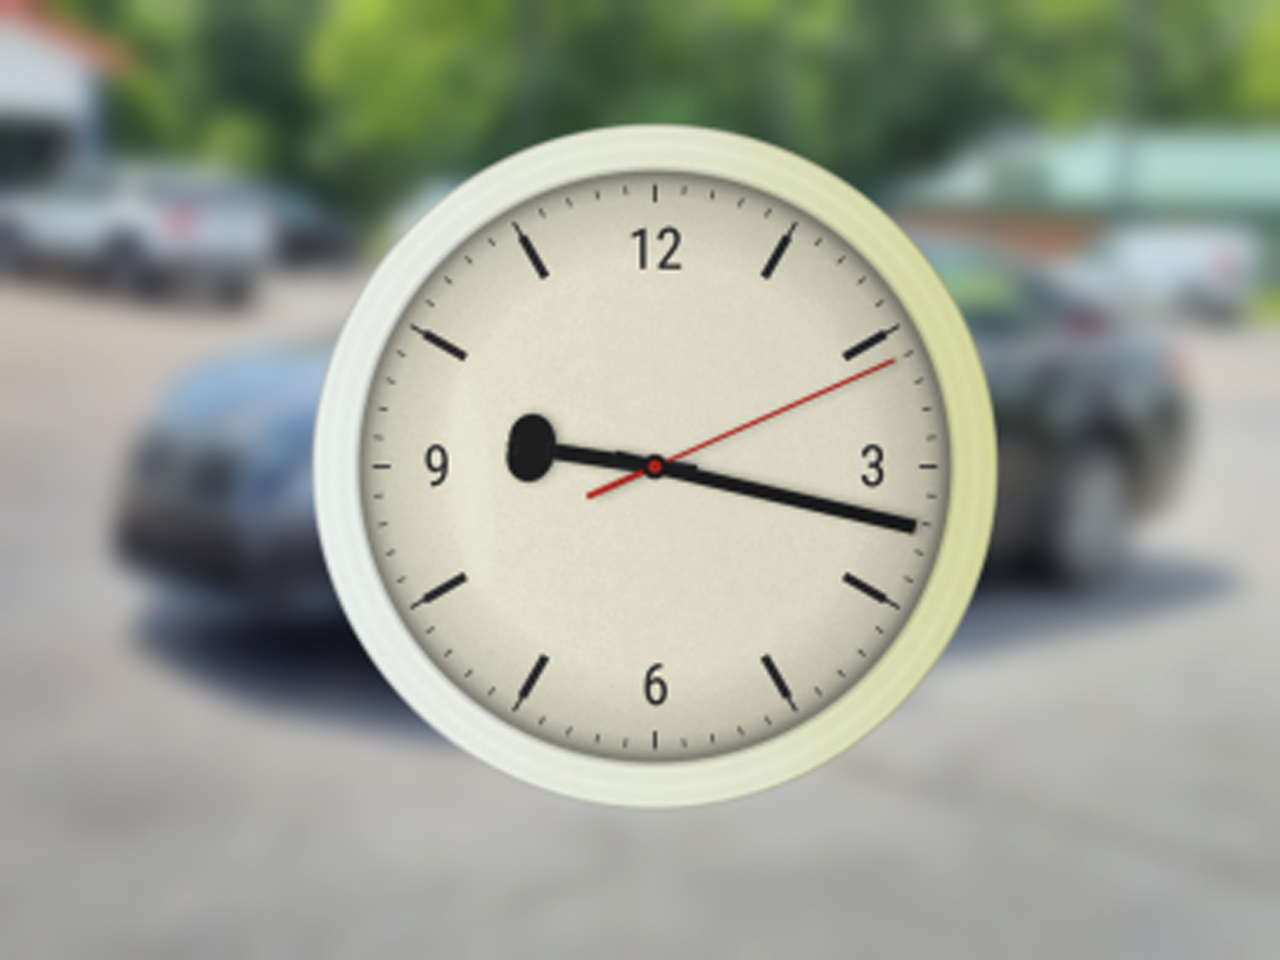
9:17:11
